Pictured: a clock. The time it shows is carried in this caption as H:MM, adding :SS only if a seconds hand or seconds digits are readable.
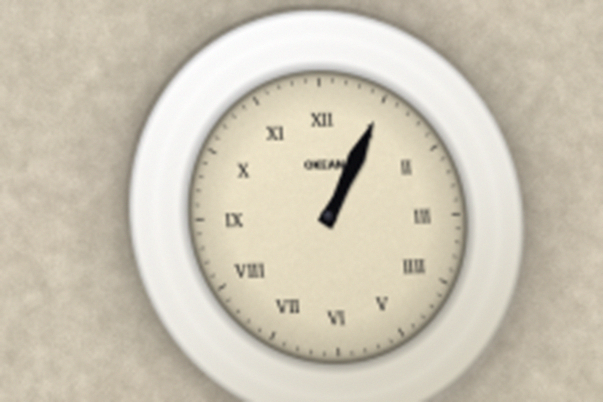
1:05
